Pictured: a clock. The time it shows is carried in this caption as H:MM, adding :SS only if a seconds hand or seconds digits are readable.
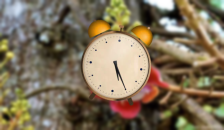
5:25
